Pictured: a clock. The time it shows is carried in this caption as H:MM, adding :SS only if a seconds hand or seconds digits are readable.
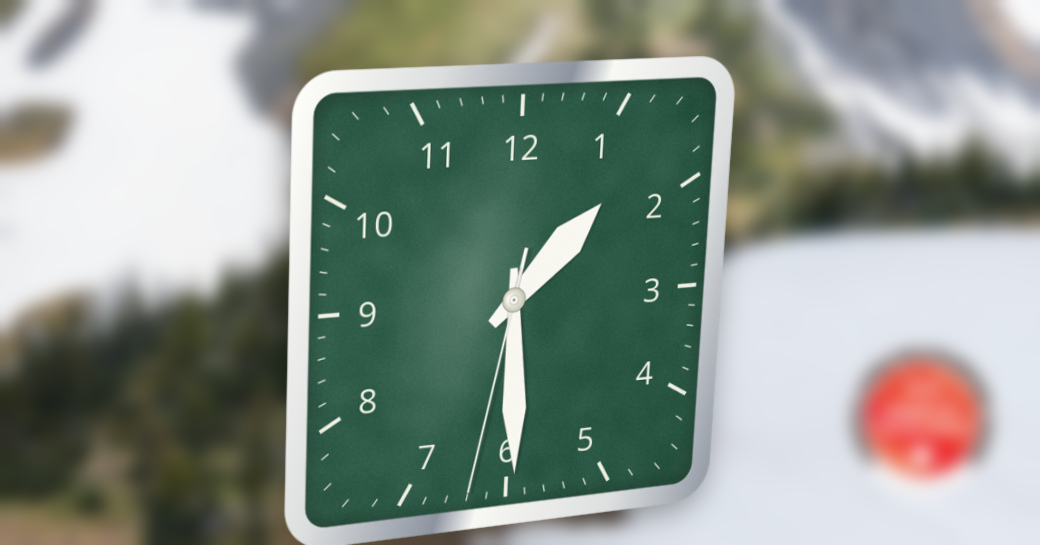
1:29:32
